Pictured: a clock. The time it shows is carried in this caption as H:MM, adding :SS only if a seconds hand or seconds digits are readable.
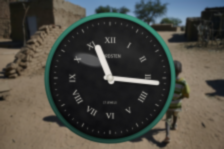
11:16
